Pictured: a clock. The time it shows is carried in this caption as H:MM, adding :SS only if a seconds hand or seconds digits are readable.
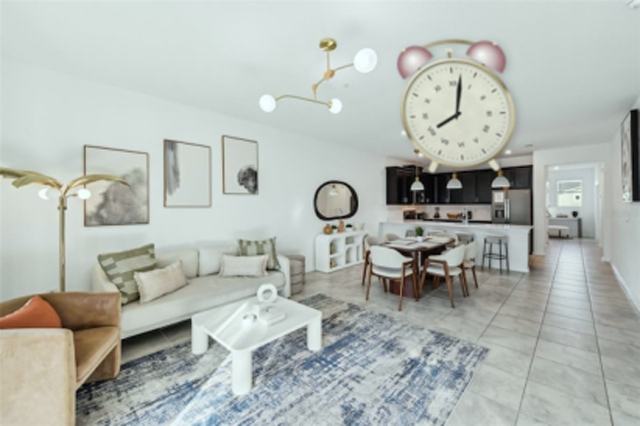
8:02
